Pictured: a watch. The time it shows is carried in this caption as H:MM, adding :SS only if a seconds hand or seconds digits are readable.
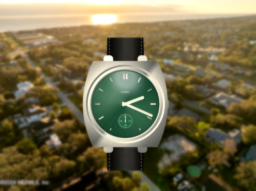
2:19
